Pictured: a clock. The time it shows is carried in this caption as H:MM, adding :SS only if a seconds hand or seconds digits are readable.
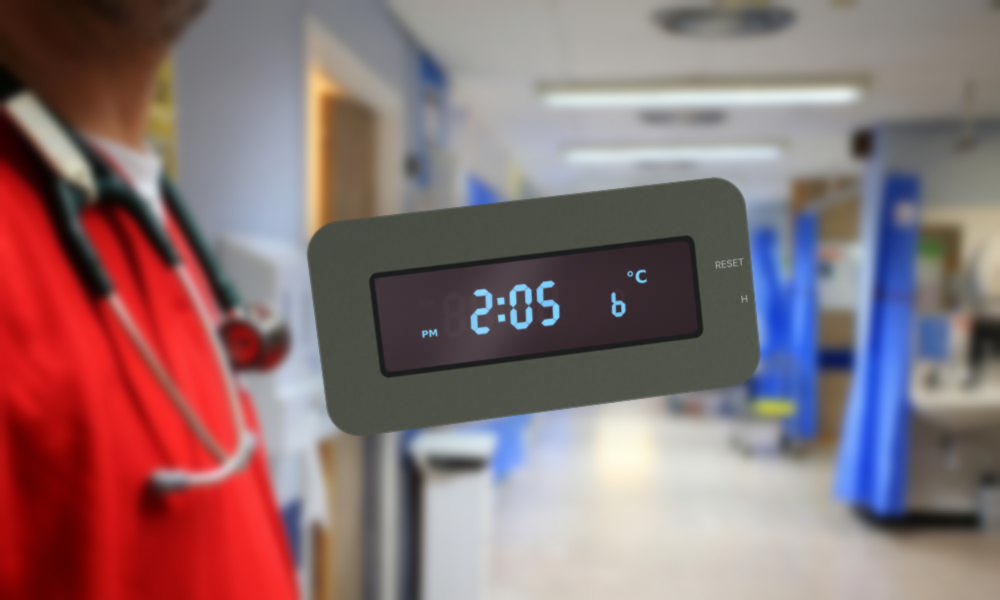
2:05
